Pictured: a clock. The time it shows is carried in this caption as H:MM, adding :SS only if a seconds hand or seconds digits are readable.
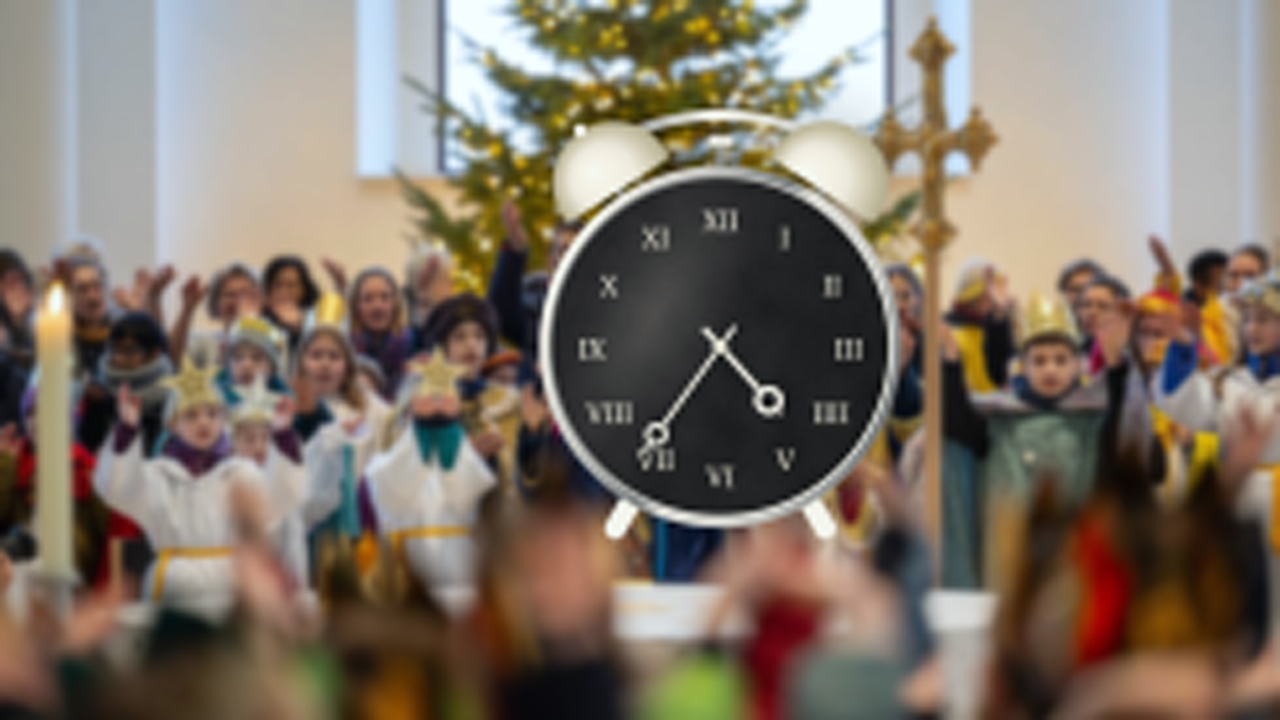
4:36
